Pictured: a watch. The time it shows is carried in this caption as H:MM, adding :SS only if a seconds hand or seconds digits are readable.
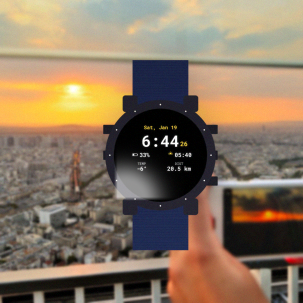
6:44
